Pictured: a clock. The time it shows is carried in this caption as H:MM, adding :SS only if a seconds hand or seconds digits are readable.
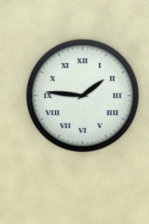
1:46
